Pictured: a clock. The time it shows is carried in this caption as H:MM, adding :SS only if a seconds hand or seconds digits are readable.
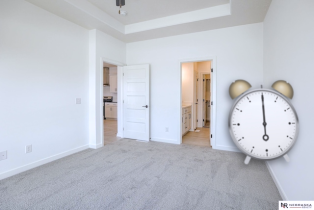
6:00
